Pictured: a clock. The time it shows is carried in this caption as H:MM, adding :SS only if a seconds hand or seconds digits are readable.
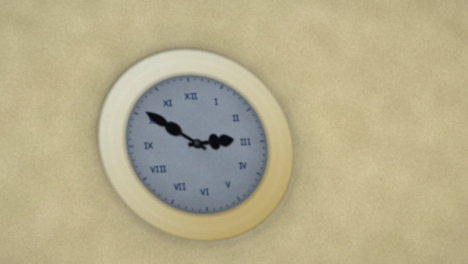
2:51
